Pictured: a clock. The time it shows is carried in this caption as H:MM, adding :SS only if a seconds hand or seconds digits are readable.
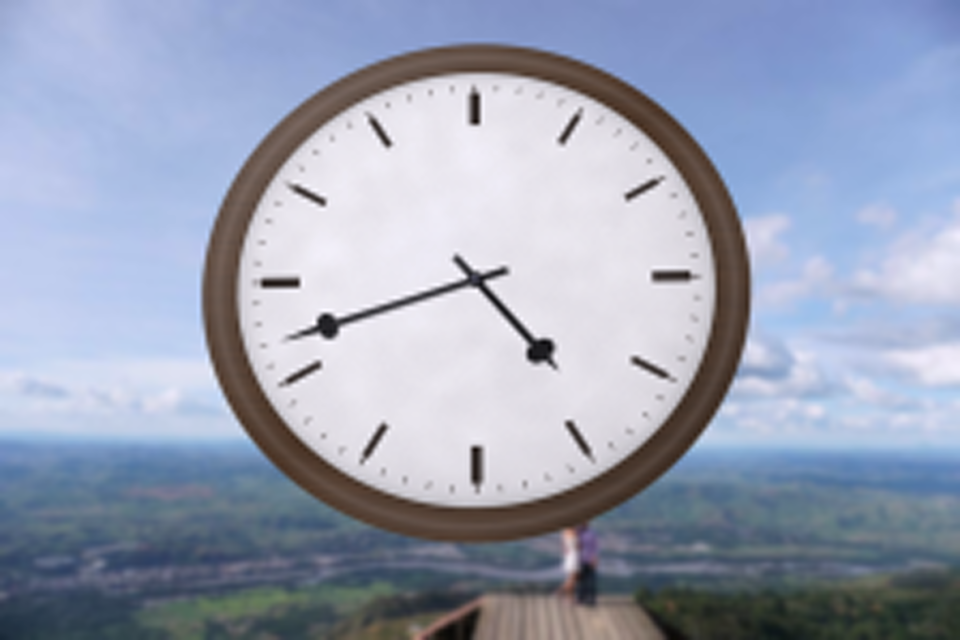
4:42
